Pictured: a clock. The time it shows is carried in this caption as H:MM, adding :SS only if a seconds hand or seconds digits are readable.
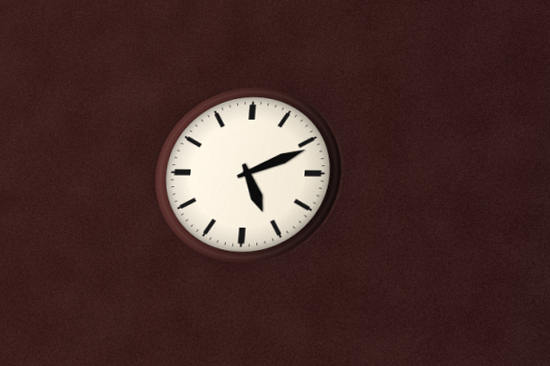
5:11
